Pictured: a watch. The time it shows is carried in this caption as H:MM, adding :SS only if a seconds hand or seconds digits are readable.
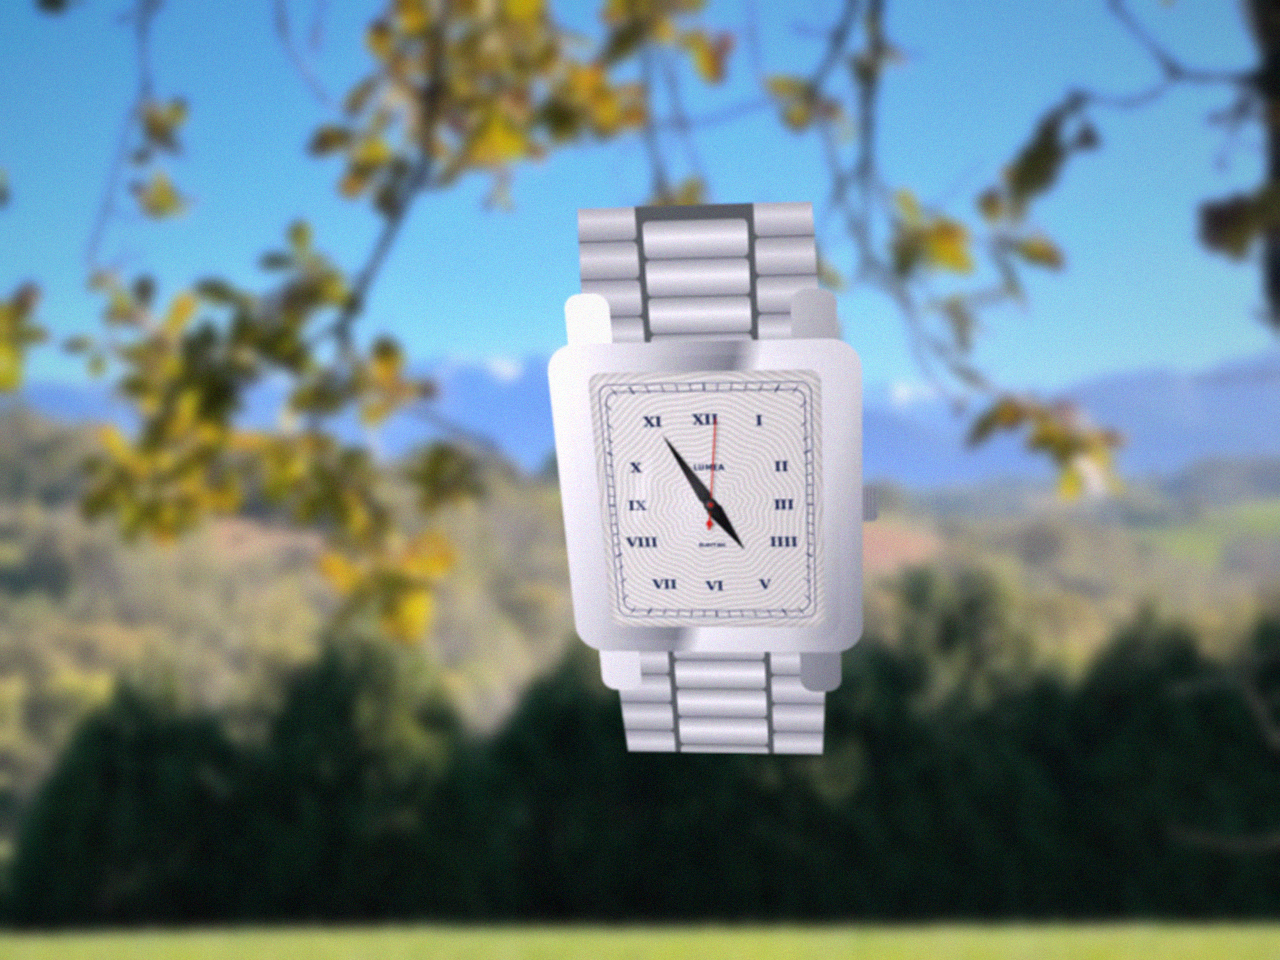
4:55:01
